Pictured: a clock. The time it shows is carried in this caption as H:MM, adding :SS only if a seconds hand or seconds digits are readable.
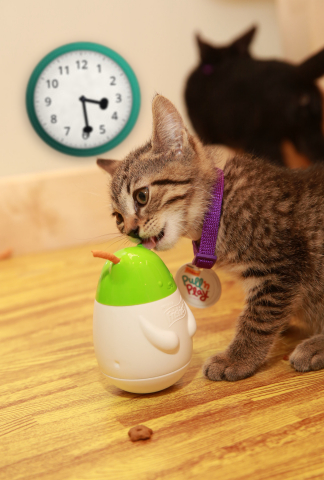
3:29
